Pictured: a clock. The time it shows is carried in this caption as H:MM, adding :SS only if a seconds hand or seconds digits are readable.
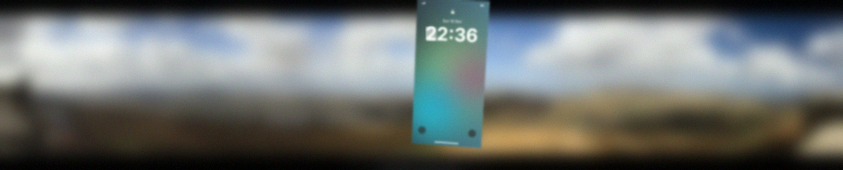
22:36
